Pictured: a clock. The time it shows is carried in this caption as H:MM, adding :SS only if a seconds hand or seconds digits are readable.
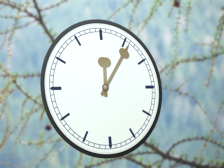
12:06
